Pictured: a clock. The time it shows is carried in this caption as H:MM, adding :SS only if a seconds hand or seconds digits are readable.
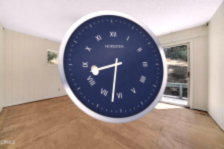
8:32
